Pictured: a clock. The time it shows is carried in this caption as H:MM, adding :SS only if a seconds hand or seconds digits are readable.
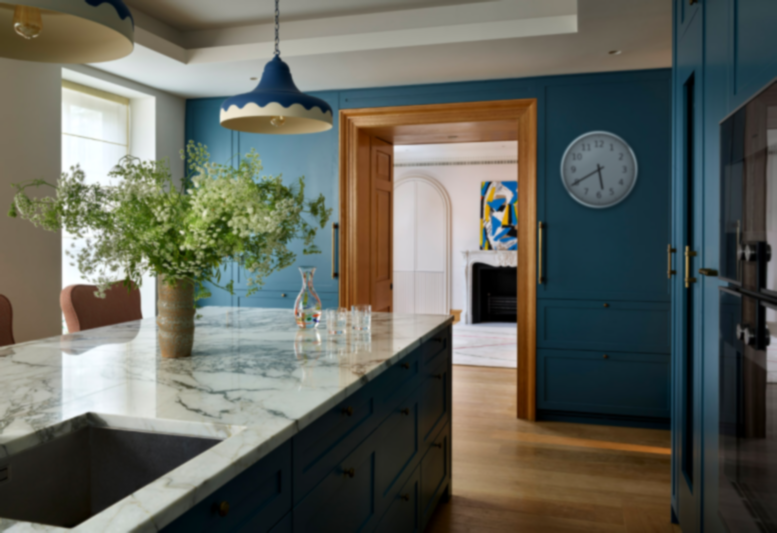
5:40
